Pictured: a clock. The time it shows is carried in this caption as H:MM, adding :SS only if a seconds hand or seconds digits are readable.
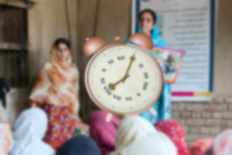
8:05
